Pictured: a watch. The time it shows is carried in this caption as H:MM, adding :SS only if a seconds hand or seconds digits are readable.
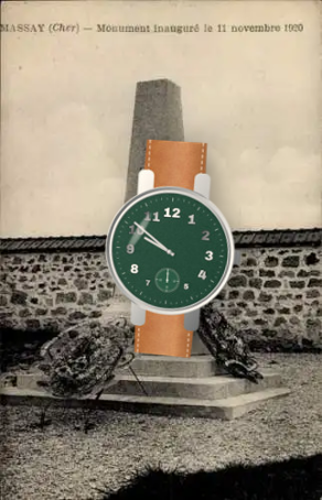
9:51
